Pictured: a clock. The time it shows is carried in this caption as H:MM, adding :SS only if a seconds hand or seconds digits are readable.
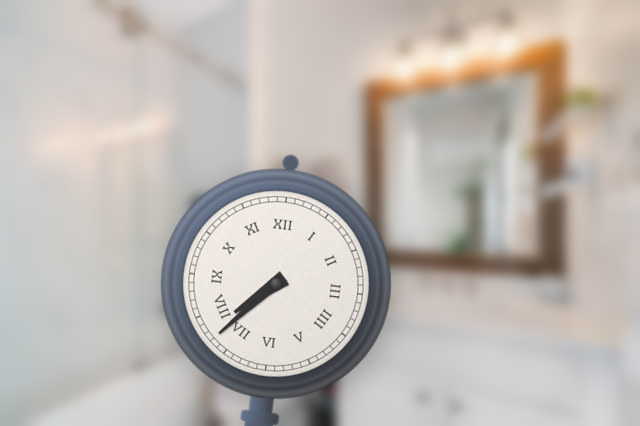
7:37
